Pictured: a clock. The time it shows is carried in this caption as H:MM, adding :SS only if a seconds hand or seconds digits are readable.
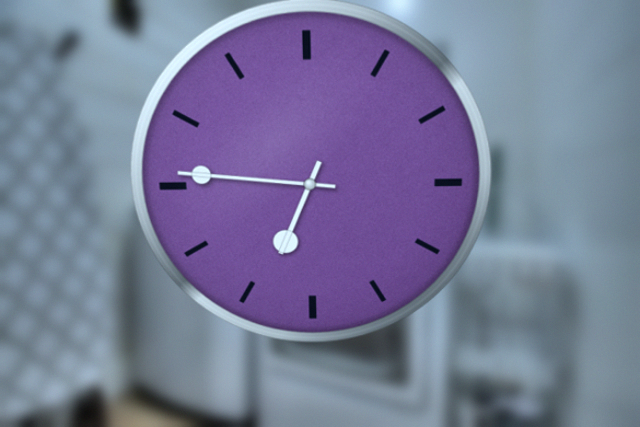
6:46
